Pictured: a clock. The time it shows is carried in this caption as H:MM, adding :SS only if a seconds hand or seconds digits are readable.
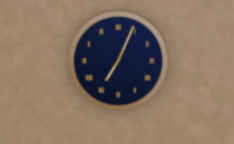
7:04
